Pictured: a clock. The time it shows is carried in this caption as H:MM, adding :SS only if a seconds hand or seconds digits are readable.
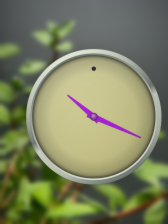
10:19
